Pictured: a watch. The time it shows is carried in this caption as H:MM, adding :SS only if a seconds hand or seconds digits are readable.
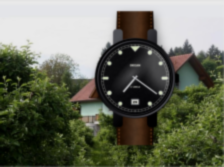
7:21
